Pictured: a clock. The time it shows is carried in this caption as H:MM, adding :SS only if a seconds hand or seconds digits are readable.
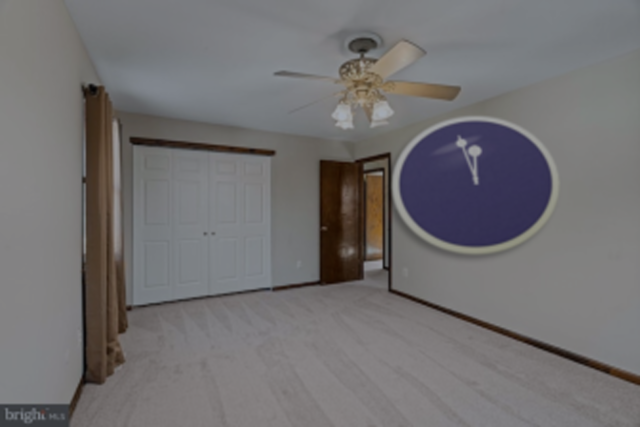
11:57
